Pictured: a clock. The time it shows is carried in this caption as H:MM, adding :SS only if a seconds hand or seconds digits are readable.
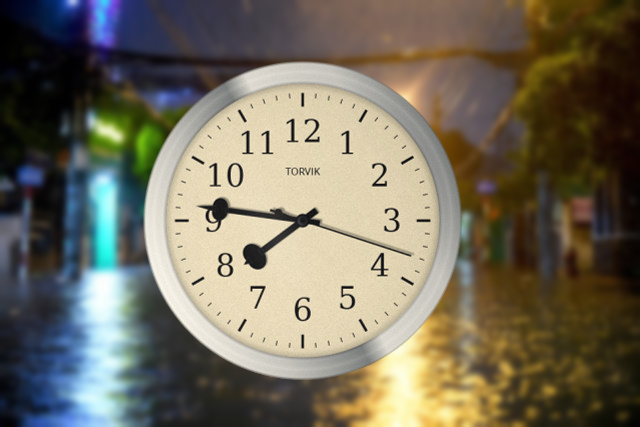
7:46:18
